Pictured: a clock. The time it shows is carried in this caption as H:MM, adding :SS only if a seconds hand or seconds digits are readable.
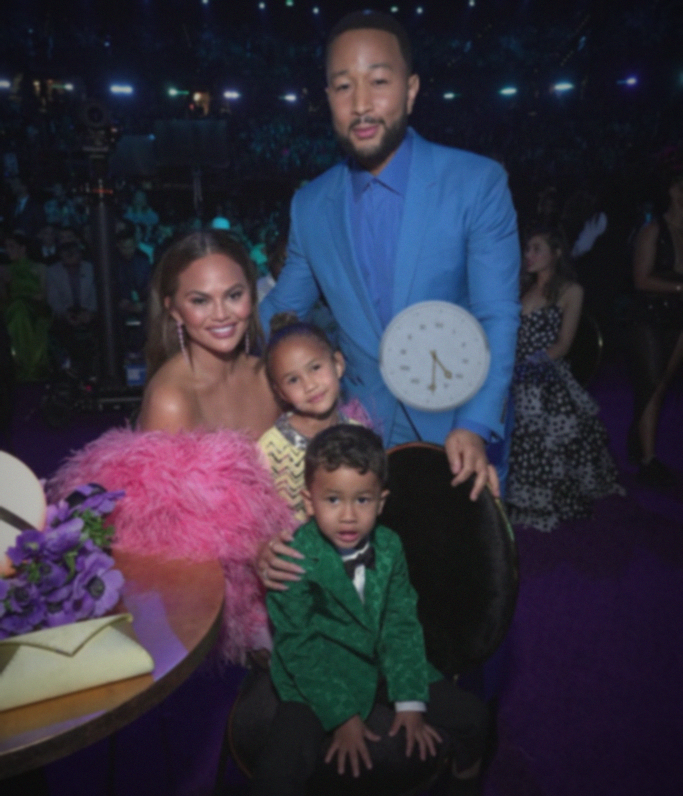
4:29
